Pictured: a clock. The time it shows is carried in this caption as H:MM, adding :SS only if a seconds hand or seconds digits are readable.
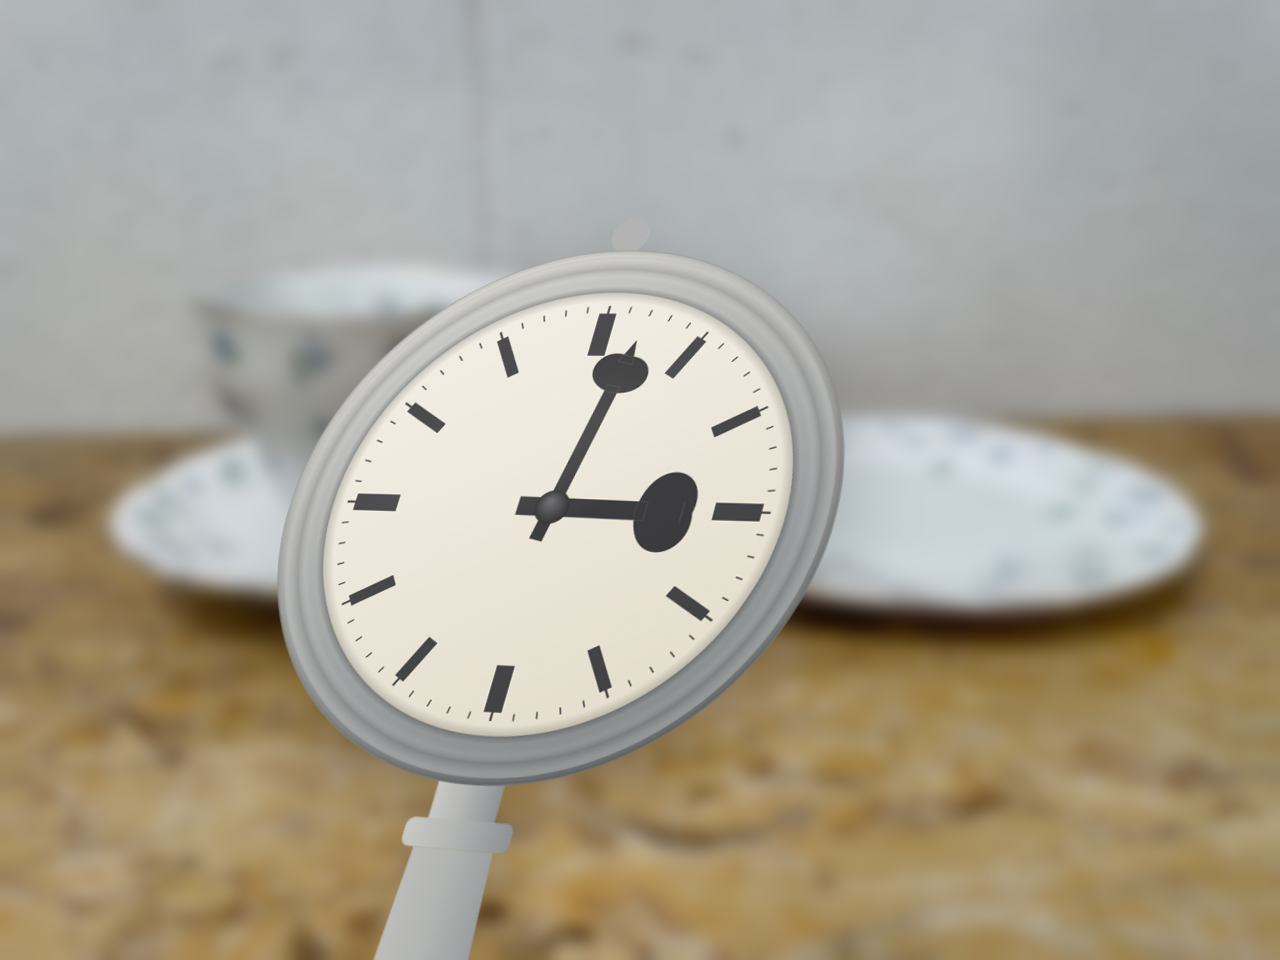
3:02
